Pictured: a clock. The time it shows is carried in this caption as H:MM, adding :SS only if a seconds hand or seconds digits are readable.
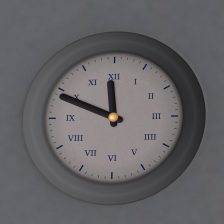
11:49
